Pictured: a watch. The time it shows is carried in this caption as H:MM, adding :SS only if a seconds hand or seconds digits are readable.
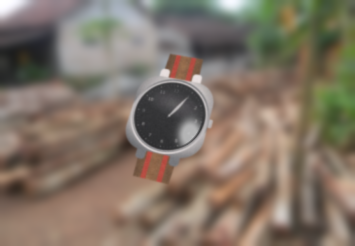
1:05
